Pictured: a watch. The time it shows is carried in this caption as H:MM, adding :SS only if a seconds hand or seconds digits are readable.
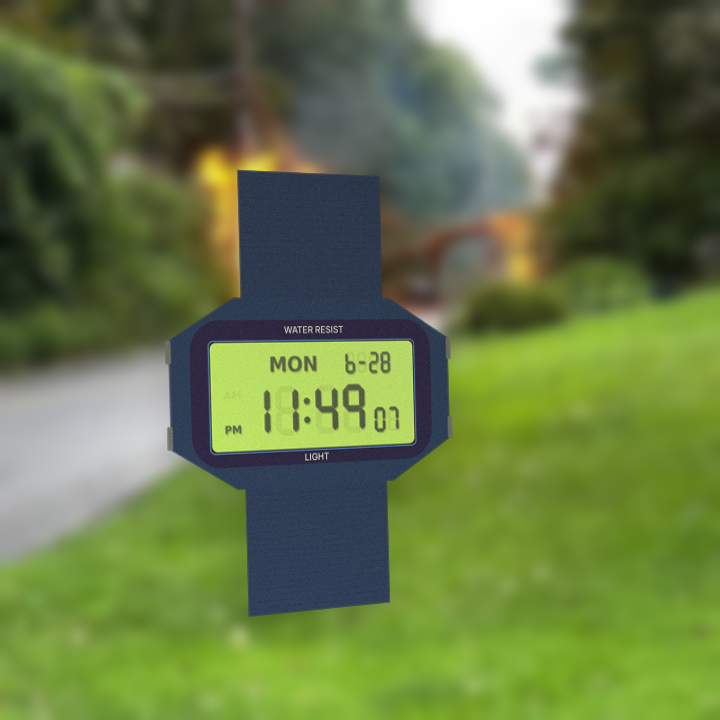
11:49:07
